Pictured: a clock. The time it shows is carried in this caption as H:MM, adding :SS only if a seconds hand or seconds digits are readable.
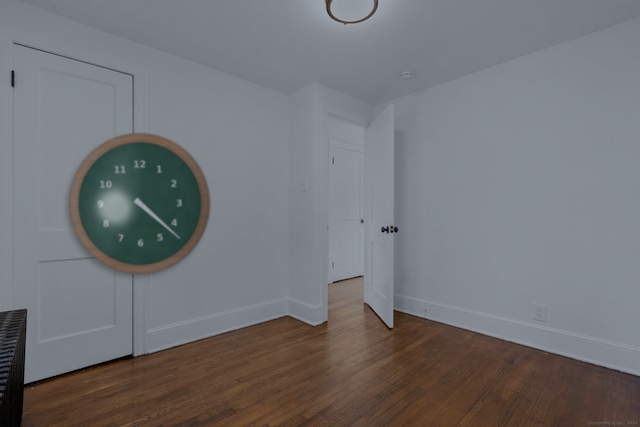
4:22
